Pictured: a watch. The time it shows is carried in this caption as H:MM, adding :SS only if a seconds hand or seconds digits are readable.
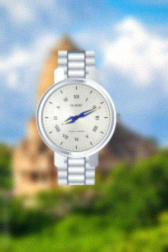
8:11
